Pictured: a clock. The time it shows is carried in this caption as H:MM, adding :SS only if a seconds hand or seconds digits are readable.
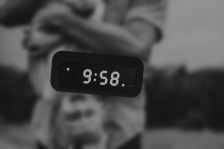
9:58
